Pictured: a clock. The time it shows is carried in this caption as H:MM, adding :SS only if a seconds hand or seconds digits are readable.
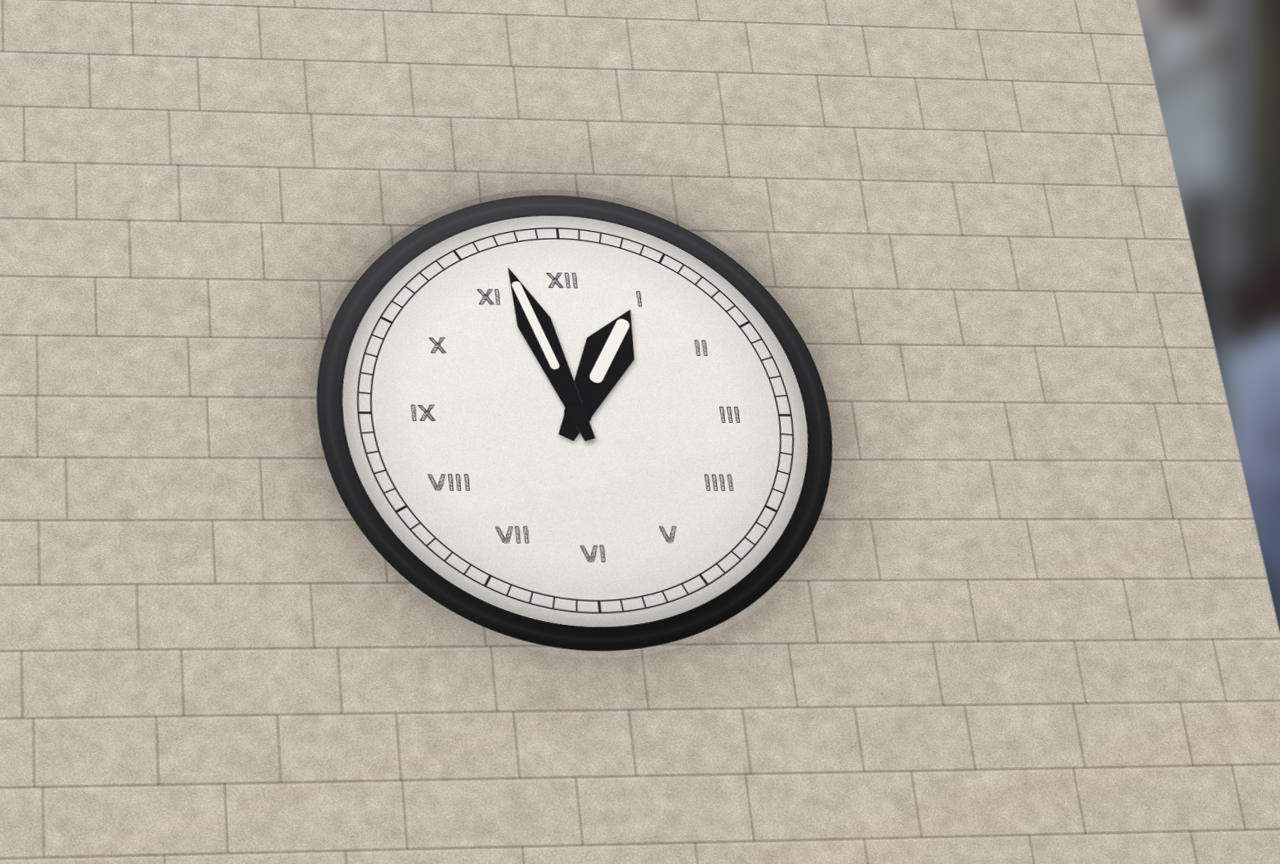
12:57
